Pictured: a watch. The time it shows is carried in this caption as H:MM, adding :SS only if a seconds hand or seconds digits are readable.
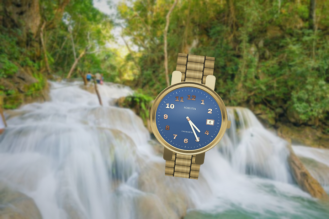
4:25
